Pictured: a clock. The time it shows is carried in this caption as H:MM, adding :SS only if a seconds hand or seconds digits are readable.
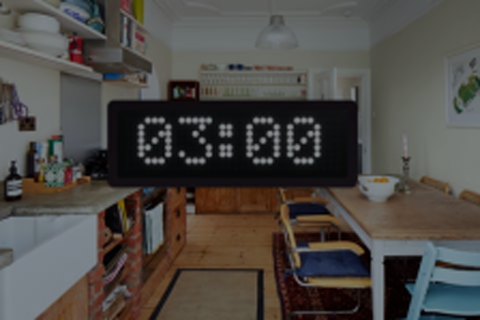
3:00
